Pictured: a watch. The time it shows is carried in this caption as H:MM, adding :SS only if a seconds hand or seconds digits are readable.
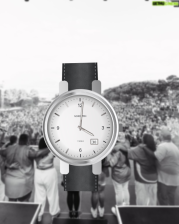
4:01
